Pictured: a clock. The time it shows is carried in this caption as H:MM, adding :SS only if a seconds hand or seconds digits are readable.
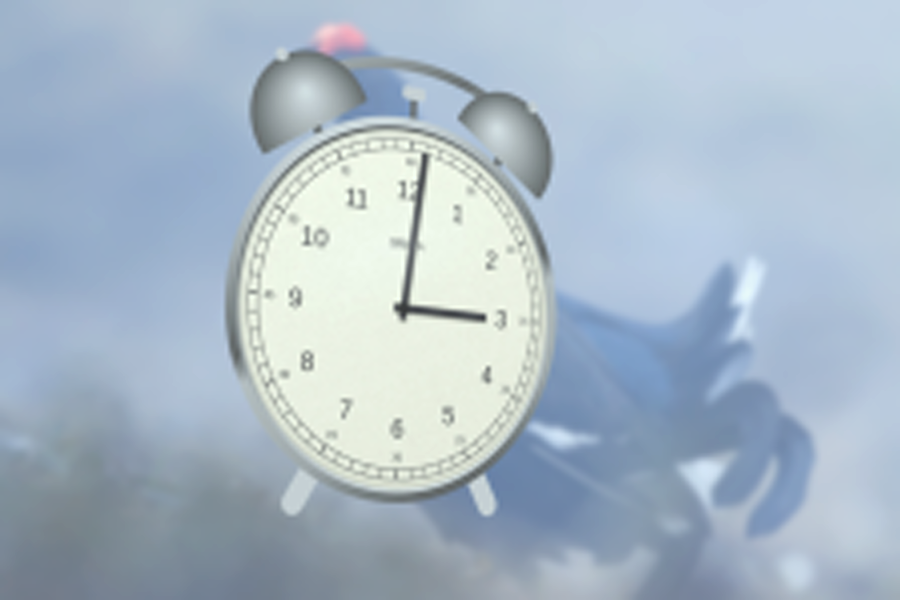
3:01
